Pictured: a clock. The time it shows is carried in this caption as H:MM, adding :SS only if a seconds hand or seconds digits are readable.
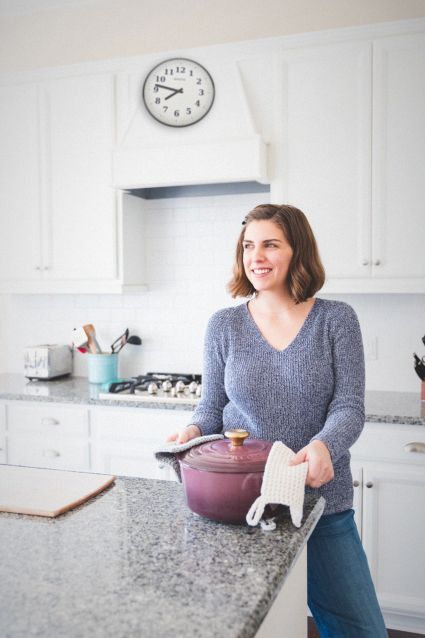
7:47
